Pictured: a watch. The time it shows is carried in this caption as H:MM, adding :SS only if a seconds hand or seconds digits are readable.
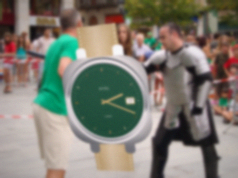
2:19
